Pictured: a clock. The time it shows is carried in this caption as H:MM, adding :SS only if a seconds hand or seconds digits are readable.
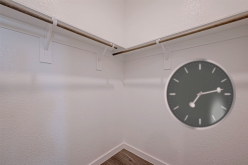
7:13
